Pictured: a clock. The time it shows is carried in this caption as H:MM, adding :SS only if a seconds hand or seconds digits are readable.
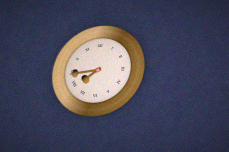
7:44
